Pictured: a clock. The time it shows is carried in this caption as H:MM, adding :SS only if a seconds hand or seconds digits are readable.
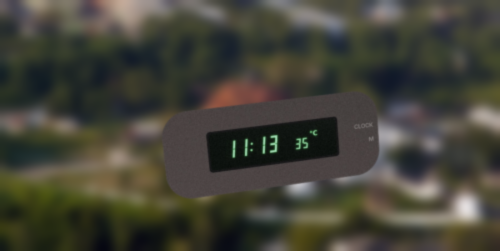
11:13
